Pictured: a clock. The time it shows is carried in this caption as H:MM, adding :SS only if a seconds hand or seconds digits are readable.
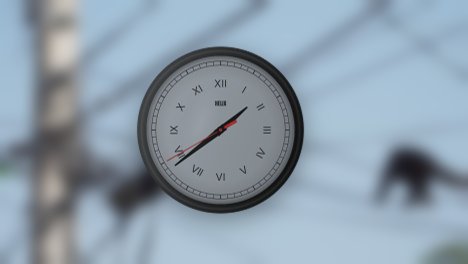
1:38:40
